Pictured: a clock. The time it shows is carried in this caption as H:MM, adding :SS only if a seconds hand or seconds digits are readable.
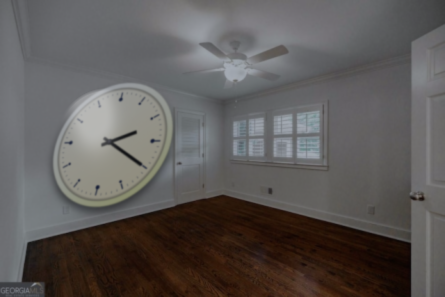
2:20
